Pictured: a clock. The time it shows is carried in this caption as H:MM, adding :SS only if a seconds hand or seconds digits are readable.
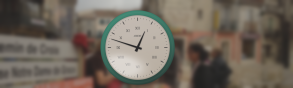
12:48
